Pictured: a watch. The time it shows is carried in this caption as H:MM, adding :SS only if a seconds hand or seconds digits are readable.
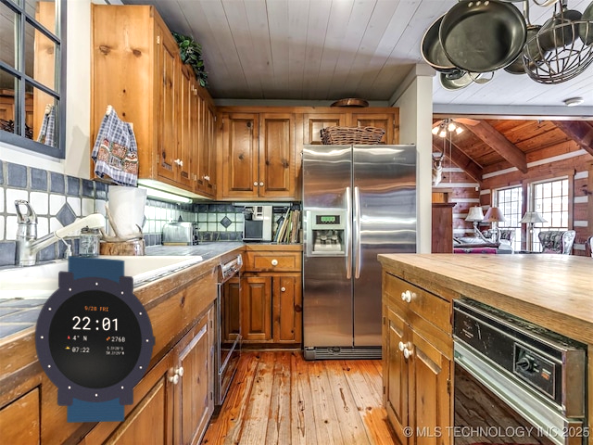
22:01
